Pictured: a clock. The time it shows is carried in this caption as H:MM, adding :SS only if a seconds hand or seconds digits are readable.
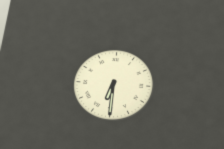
6:30
